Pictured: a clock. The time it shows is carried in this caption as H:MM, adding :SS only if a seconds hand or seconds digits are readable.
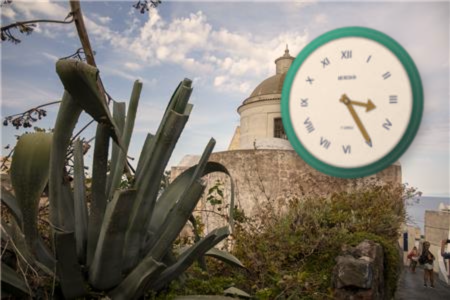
3:25
